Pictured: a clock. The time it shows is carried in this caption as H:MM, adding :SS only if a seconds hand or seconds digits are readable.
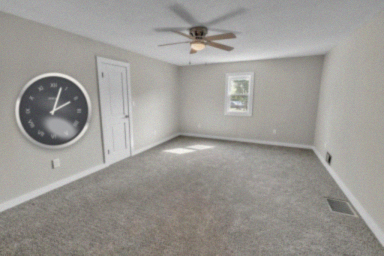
2:03
